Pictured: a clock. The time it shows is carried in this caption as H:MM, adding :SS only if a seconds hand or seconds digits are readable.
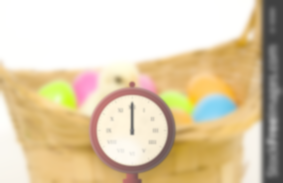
12:00
